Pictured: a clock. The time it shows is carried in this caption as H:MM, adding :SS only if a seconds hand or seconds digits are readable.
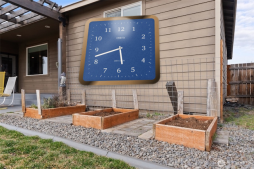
5:42
